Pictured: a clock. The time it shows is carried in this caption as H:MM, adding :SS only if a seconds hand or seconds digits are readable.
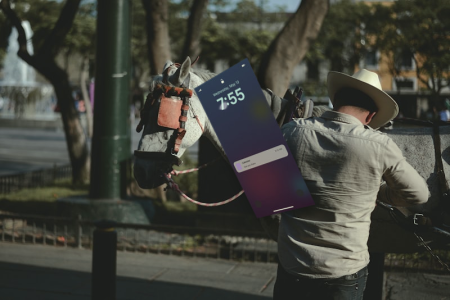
7:55
